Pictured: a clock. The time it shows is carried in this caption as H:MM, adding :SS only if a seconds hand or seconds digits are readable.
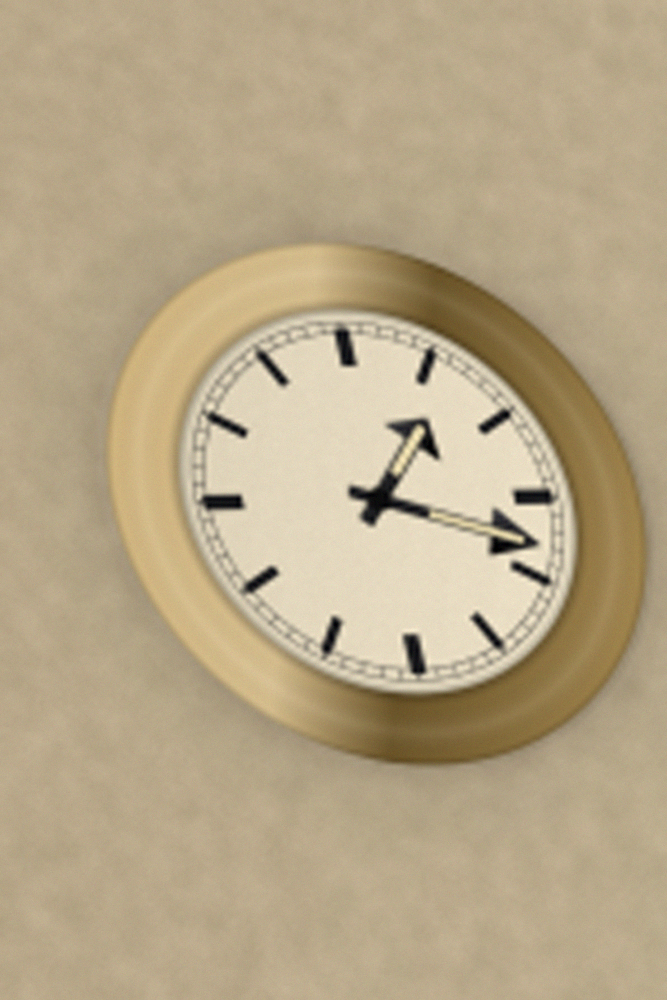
1:18
